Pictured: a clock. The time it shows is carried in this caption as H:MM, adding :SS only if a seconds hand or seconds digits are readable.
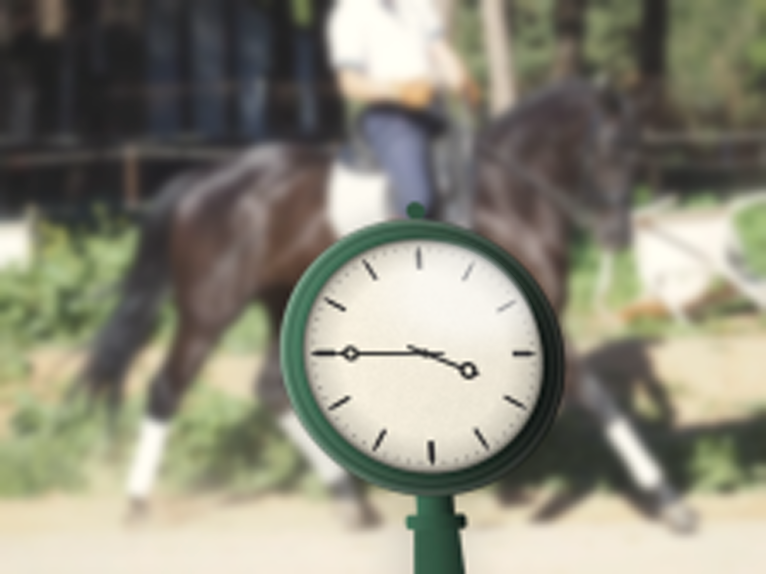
3:45
